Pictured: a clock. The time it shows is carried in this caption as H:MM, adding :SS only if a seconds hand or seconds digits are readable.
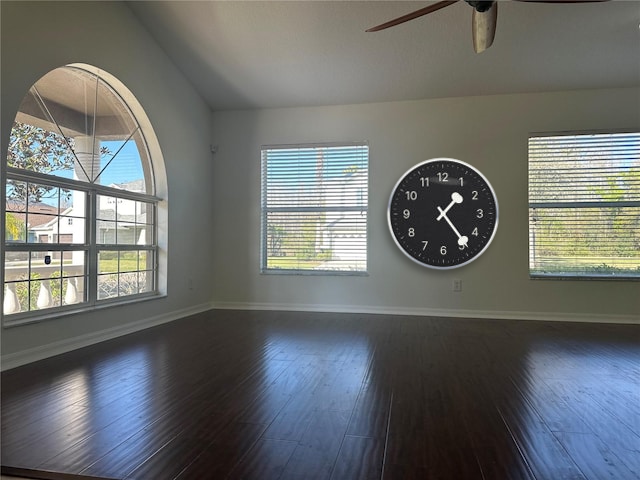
1:24
